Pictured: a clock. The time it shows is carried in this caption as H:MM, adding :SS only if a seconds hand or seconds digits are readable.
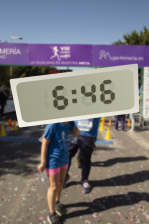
6:46
